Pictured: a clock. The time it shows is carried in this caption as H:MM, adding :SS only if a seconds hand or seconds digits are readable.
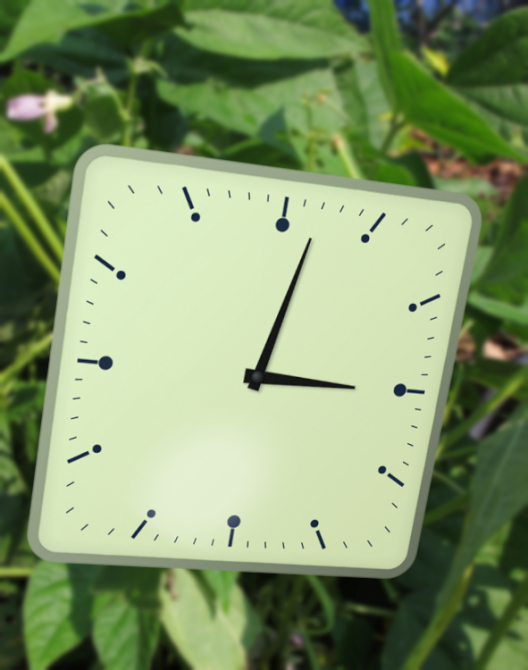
3:02
